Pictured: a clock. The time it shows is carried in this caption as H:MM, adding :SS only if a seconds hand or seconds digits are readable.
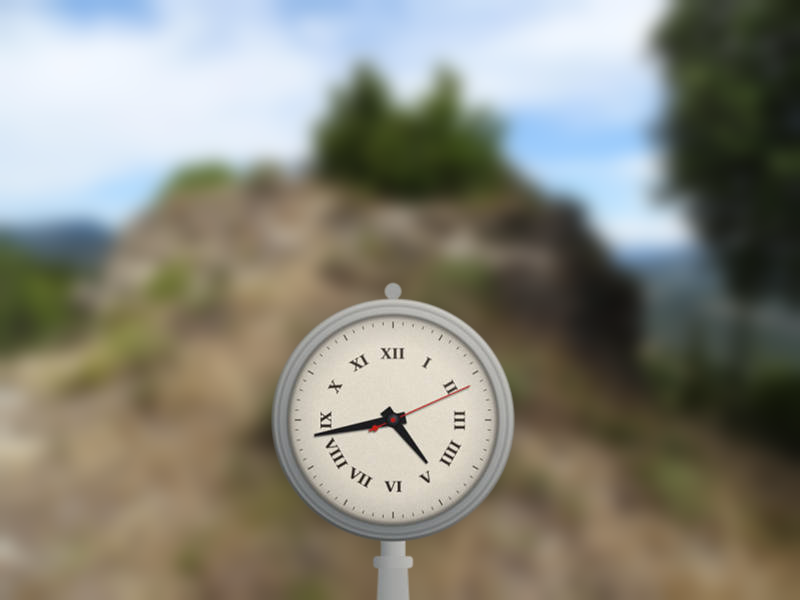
4:43:11
